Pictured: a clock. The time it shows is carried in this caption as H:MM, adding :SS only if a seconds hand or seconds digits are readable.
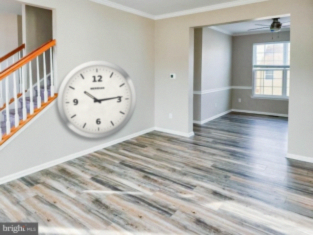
10:14
